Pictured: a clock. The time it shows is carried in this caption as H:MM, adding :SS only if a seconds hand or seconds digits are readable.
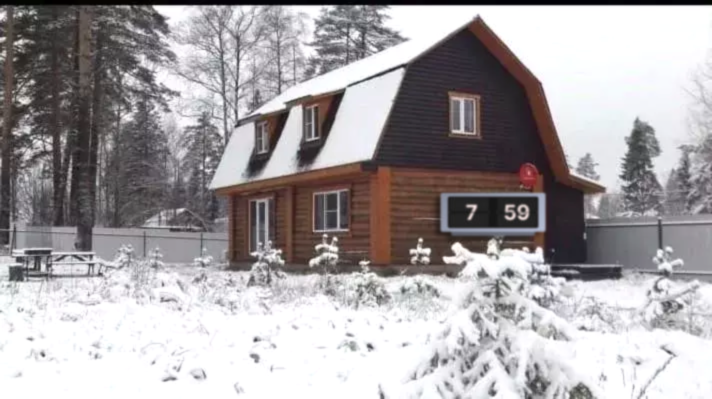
7:59
